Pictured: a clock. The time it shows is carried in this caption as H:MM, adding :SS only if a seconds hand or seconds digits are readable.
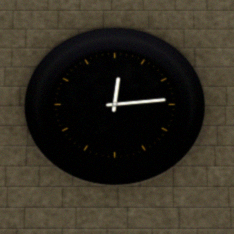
12:14
